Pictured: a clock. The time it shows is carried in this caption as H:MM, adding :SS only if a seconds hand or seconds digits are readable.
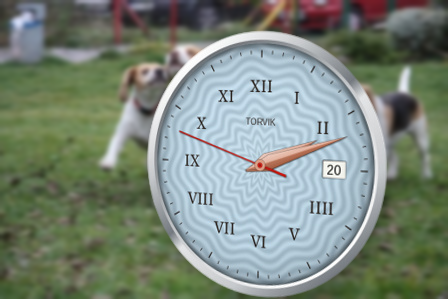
2:11:48
